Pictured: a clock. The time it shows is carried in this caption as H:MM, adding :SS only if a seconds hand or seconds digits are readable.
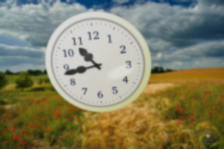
10:43
